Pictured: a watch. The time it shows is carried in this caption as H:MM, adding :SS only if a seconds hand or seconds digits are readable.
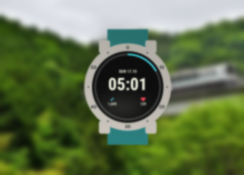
5:01
